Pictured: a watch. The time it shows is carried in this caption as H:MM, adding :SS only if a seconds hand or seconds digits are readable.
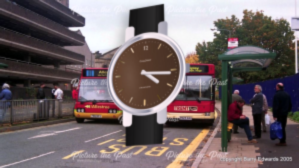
4:16
